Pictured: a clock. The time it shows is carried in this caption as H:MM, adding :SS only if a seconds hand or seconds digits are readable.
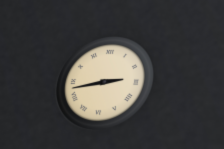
2:43
